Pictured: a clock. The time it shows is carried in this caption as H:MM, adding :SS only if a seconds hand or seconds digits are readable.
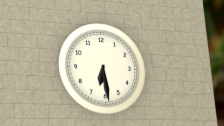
6:29
